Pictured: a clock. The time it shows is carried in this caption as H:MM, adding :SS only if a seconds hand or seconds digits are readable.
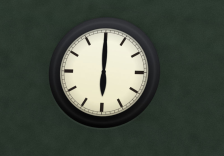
6:00
